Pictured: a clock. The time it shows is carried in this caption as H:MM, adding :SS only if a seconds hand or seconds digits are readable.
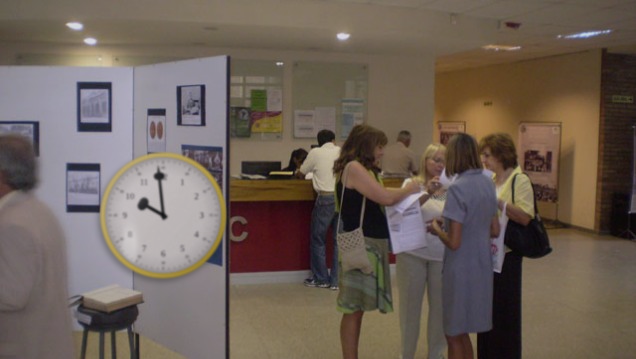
9:59
